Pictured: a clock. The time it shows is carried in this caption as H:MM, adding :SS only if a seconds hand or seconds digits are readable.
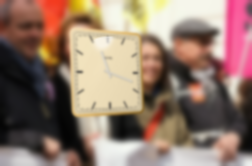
11:18
